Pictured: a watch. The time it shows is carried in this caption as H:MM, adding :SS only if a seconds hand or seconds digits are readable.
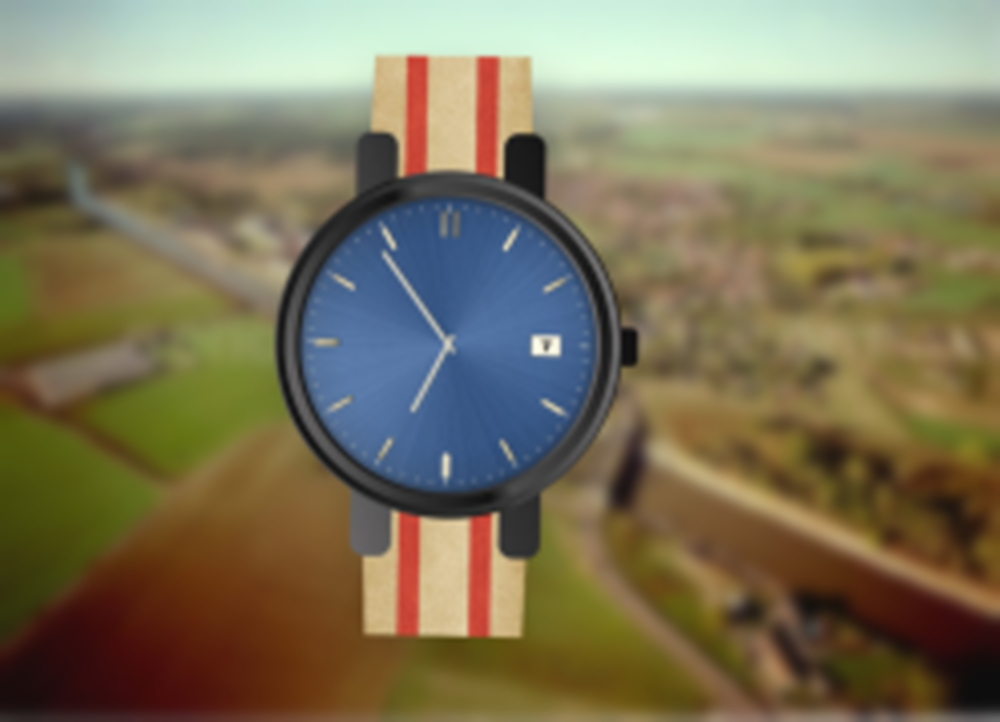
6:54
